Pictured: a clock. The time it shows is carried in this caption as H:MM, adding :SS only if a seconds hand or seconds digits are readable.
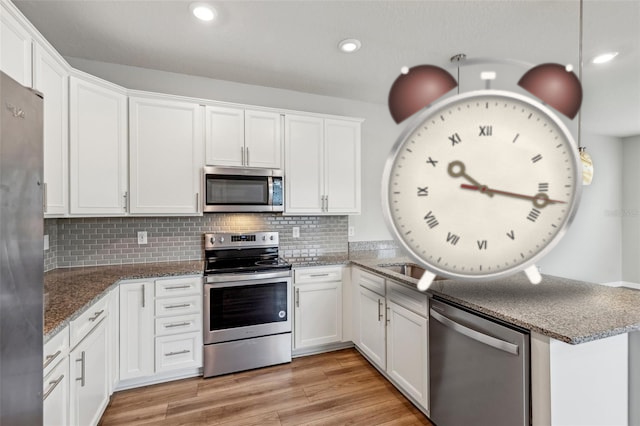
10:17:17
